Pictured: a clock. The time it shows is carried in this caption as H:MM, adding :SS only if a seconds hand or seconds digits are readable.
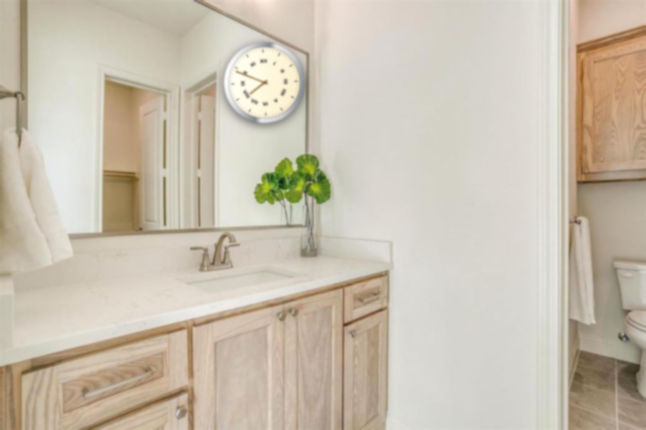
7:49
